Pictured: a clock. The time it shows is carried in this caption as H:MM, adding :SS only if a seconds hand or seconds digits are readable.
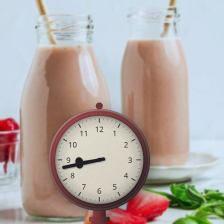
8:43
